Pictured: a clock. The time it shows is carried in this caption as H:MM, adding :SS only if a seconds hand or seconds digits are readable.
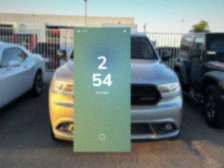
2:54
